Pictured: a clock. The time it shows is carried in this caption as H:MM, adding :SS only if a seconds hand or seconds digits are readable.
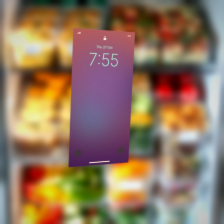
7:55
